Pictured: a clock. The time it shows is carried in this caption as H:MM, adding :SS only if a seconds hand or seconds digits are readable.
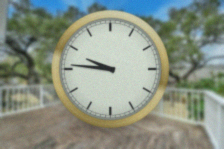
9:46
